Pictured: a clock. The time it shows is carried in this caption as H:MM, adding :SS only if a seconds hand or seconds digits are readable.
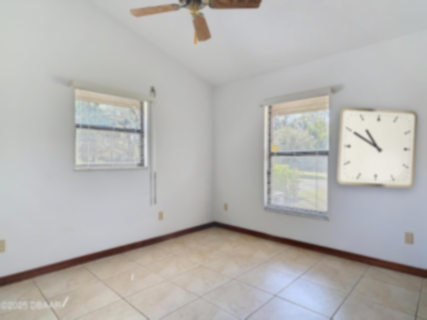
10:50
